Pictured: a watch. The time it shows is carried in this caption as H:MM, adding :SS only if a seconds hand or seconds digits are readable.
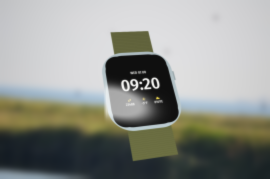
9:20
